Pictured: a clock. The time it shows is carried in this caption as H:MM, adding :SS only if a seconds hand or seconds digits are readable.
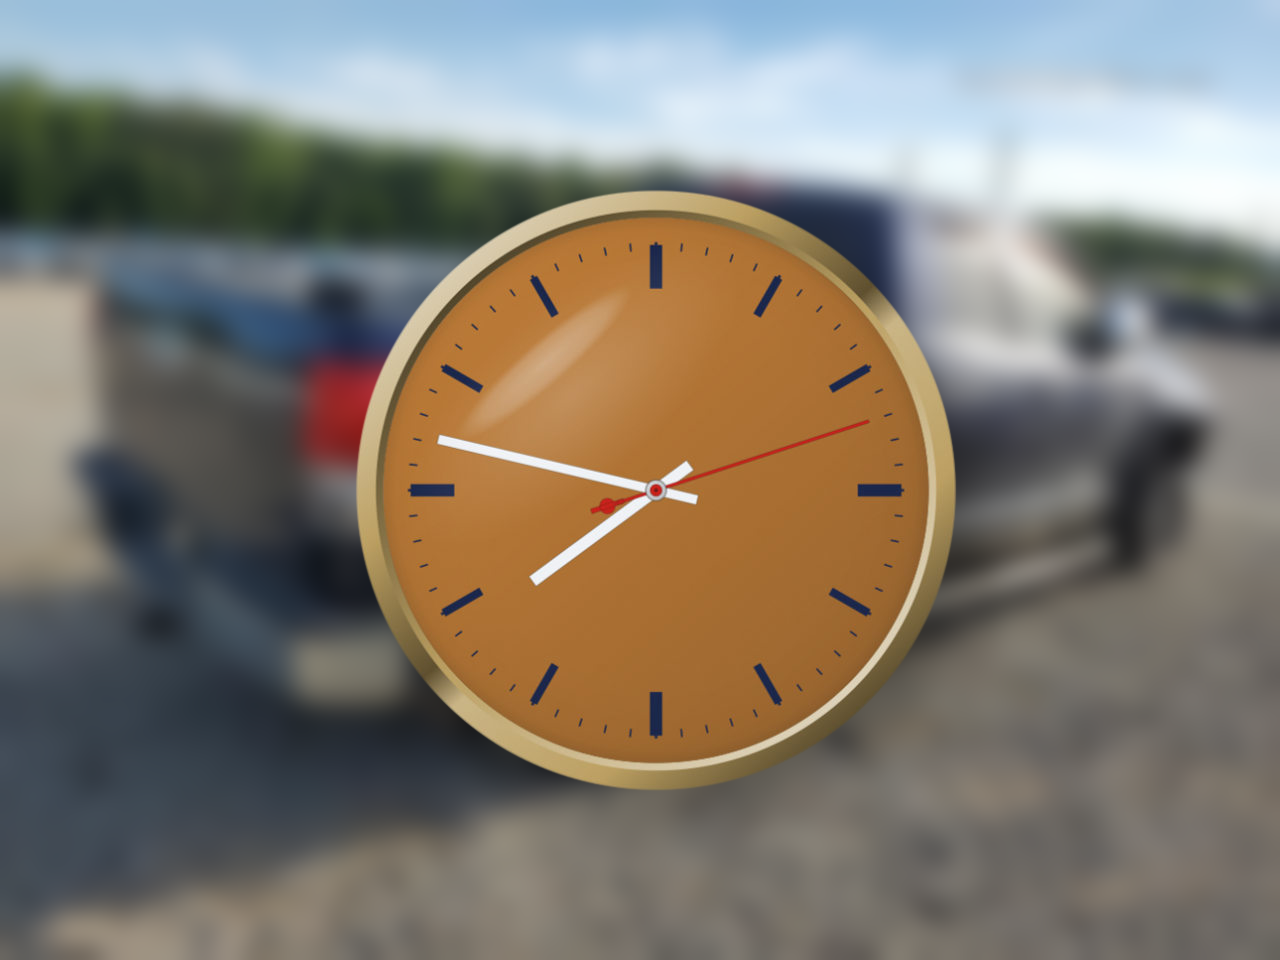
7:47:12
